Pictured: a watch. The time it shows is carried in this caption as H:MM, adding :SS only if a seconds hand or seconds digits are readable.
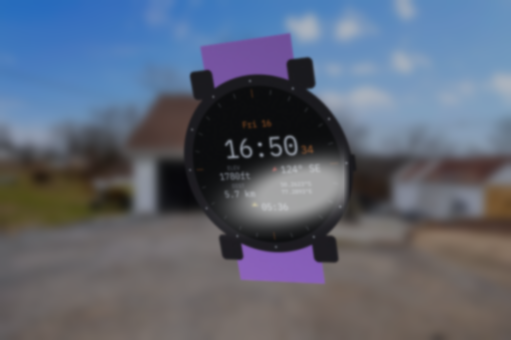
16:50
